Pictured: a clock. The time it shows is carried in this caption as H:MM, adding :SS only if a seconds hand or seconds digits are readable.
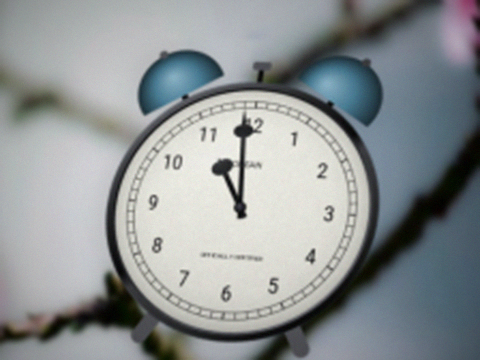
10:59
